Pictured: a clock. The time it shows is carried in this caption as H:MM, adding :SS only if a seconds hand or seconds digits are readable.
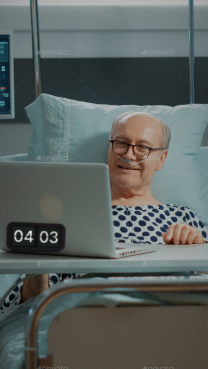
4:03
